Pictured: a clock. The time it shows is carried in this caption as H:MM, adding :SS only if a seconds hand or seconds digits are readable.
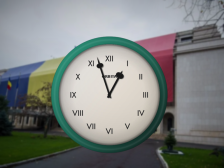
12:57
